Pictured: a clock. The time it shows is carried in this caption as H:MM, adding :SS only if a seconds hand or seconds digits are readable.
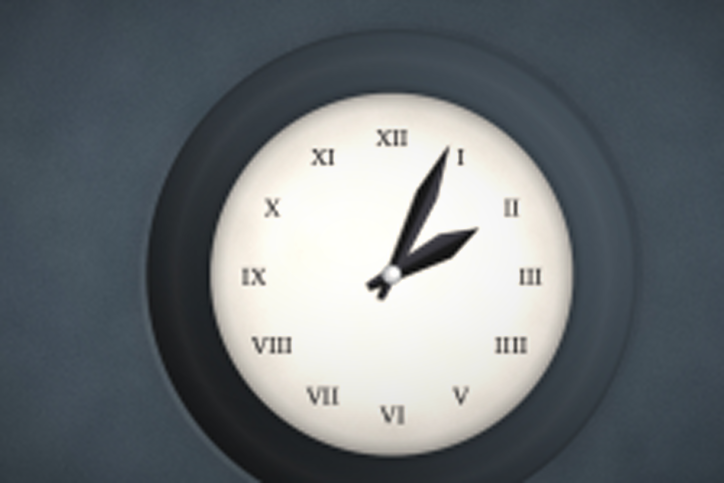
2:04
